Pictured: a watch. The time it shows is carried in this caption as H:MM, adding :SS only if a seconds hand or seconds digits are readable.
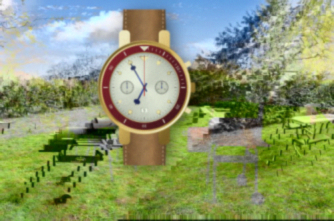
6:55
